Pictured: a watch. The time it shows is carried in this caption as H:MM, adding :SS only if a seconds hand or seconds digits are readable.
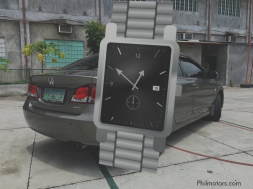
12:51
